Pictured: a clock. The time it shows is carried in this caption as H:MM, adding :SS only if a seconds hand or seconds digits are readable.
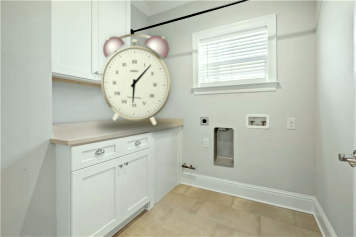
6:07
